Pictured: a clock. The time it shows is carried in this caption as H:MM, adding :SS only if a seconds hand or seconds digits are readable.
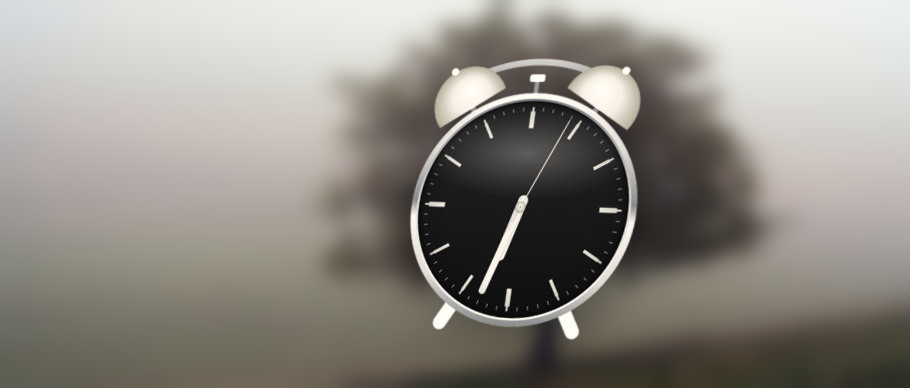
6:33:04
